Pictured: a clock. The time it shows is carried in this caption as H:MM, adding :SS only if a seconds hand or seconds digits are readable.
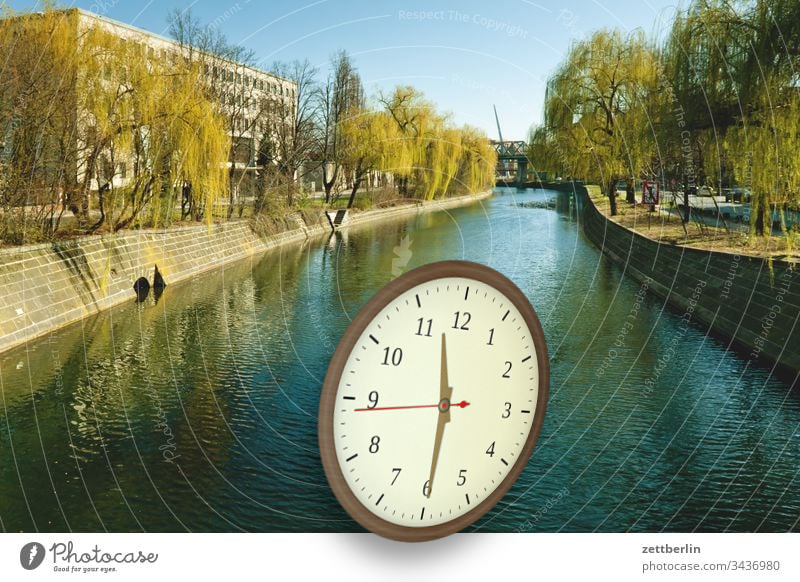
11:29:44
